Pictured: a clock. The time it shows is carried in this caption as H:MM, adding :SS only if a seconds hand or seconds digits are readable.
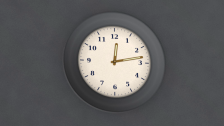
12:13
